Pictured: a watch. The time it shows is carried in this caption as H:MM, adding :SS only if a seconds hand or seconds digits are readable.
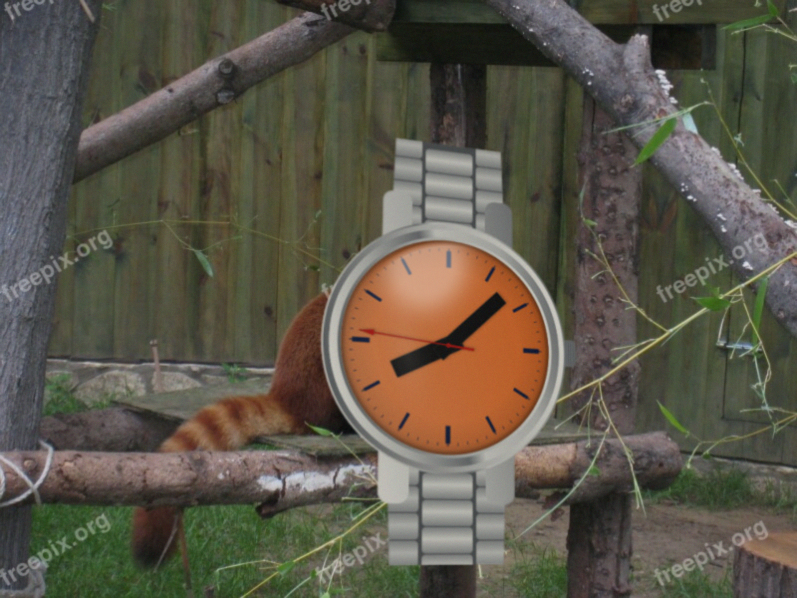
8:07:46
